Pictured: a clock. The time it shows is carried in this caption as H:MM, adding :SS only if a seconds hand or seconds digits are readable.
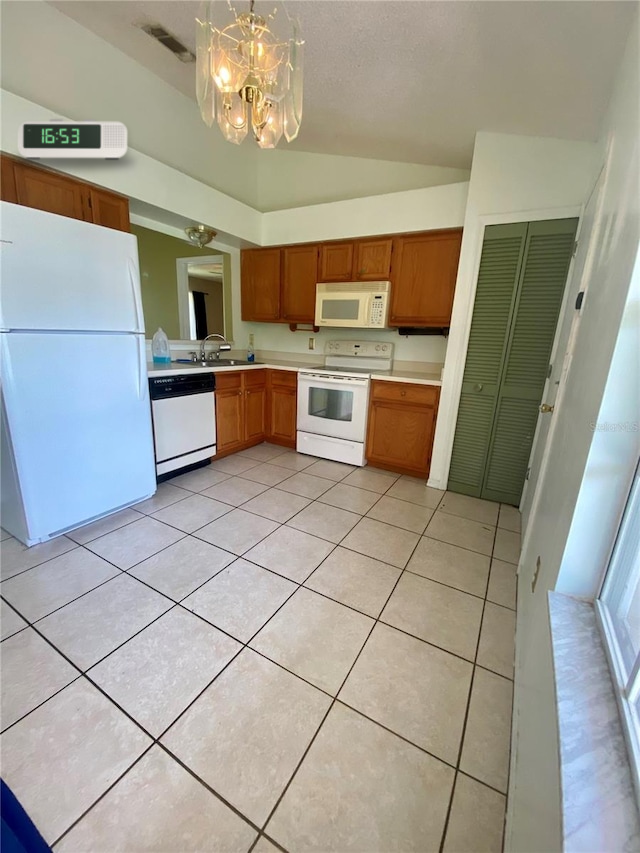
16:53
